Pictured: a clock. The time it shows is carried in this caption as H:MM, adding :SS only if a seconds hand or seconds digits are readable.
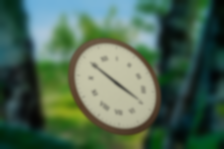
4:55
